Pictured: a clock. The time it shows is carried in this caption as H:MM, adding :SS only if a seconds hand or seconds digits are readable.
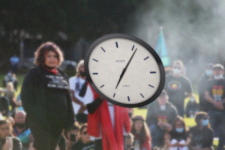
7:06
